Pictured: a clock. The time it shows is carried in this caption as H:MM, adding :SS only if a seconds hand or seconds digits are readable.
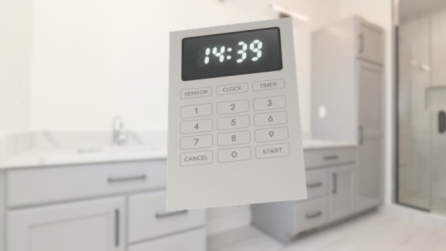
14:39
